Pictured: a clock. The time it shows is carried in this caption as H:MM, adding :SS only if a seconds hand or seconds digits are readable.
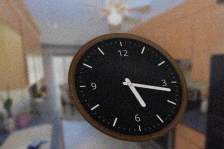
5:17
